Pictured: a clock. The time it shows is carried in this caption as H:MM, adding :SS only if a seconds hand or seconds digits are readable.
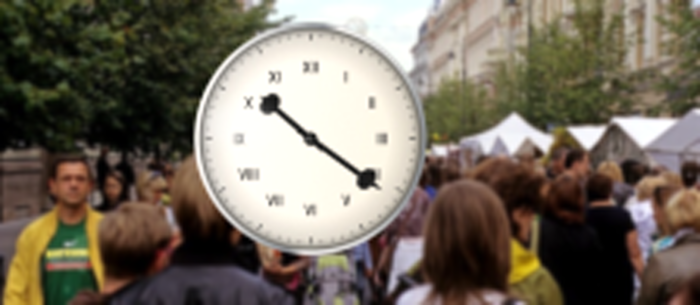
10:21
